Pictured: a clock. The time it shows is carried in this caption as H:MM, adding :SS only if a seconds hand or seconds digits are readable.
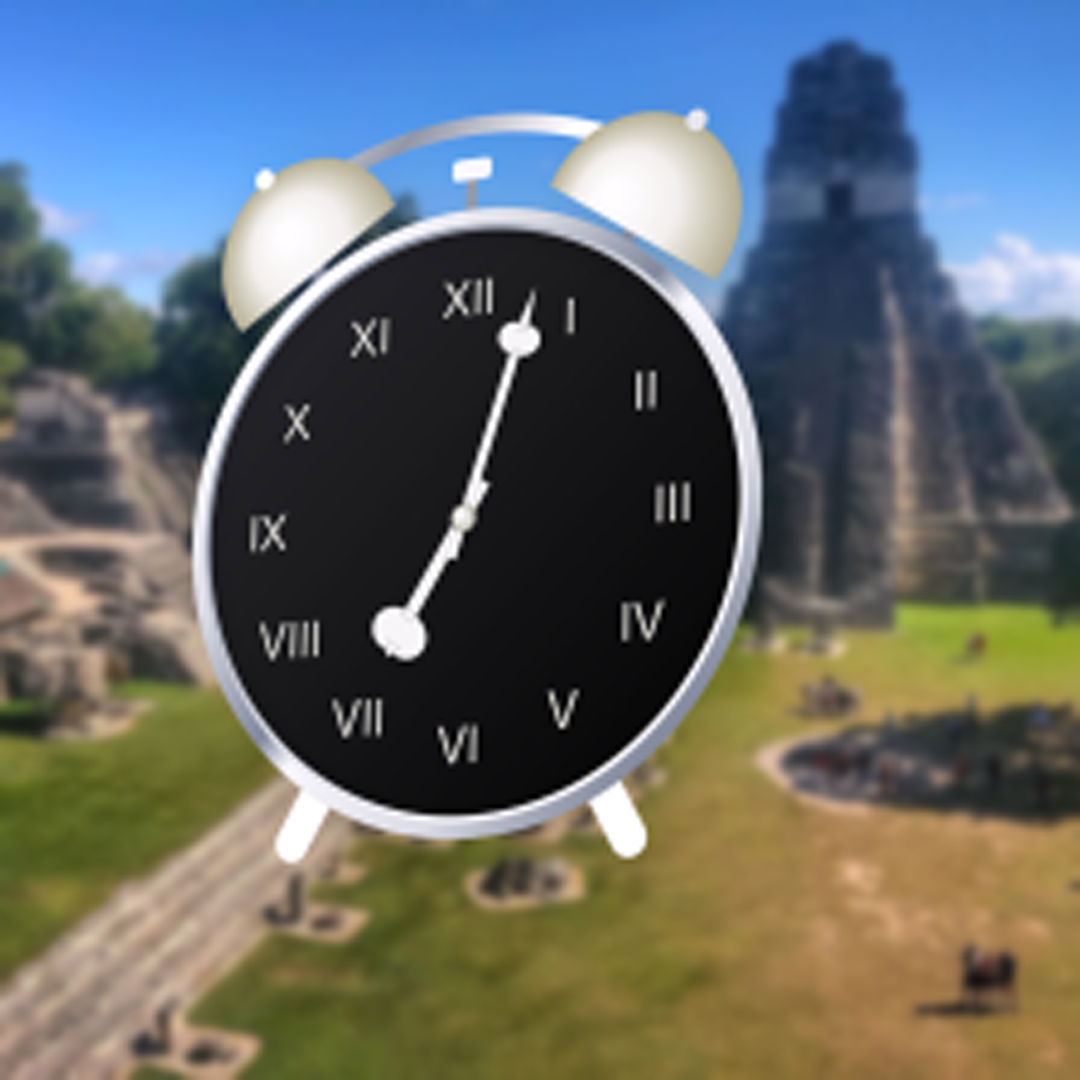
7:03
